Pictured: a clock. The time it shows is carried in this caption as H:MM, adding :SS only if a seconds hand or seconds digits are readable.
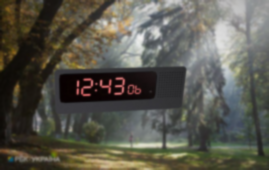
12:43
